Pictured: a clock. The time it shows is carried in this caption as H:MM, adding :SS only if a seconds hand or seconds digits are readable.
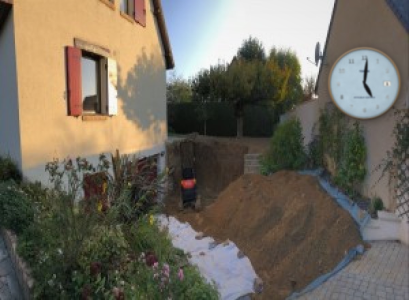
5:01
